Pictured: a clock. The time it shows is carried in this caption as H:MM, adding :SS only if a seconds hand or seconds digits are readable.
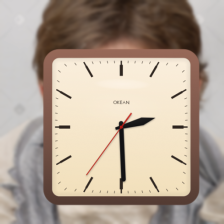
2:29:36
